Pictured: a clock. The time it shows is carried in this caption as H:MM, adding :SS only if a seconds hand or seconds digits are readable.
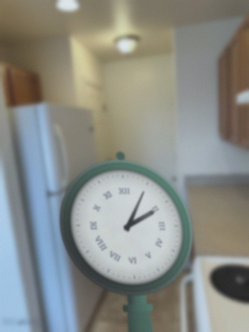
2:05
